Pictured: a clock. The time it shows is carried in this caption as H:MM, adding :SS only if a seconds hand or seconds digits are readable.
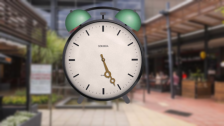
5:26
